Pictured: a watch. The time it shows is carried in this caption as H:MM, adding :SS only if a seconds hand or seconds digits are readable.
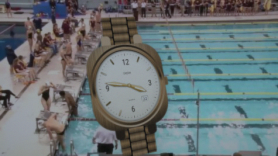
3:47
